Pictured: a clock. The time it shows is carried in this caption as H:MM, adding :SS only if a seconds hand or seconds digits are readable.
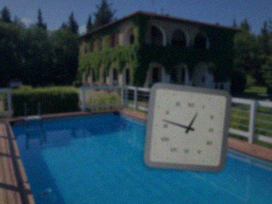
12:47
